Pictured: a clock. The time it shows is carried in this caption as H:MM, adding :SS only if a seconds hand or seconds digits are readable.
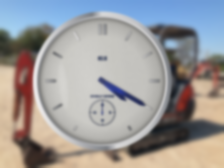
4:20
